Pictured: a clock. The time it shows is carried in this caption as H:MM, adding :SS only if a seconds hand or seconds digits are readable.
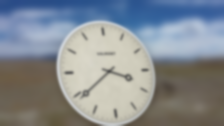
3:39
